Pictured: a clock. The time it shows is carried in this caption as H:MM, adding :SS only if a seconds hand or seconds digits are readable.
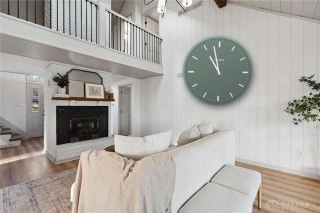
10:58
